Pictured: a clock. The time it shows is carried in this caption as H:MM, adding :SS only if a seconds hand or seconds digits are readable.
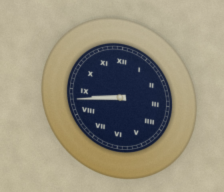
8:43
